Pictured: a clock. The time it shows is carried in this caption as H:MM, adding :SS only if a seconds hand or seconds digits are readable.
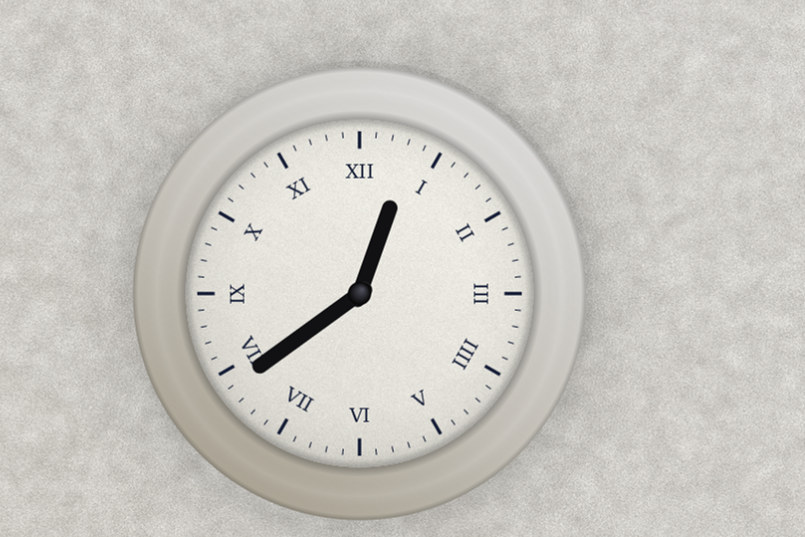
12:39
